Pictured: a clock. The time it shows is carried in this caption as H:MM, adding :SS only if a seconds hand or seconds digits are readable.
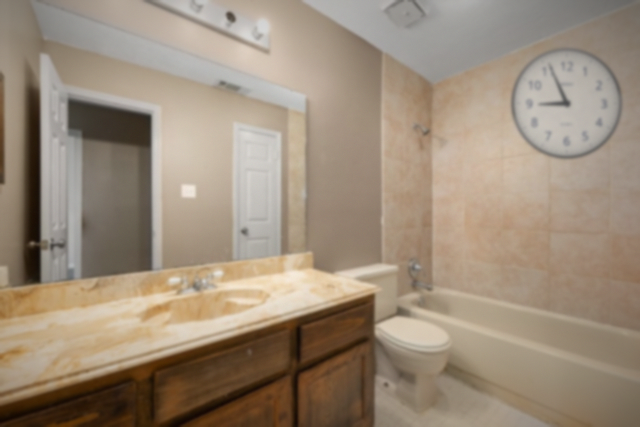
8:56
